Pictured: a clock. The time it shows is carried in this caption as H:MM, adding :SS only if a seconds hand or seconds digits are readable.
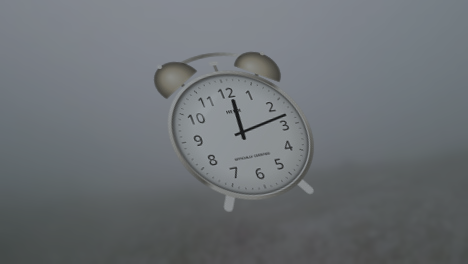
12:13
